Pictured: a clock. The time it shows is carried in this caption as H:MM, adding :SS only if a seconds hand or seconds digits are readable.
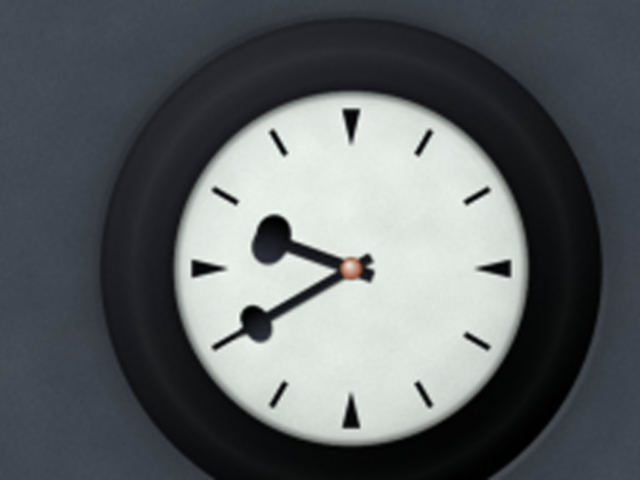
9:40
